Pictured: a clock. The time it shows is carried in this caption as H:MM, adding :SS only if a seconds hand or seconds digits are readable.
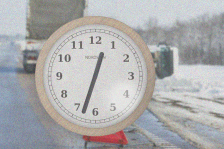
12:33
